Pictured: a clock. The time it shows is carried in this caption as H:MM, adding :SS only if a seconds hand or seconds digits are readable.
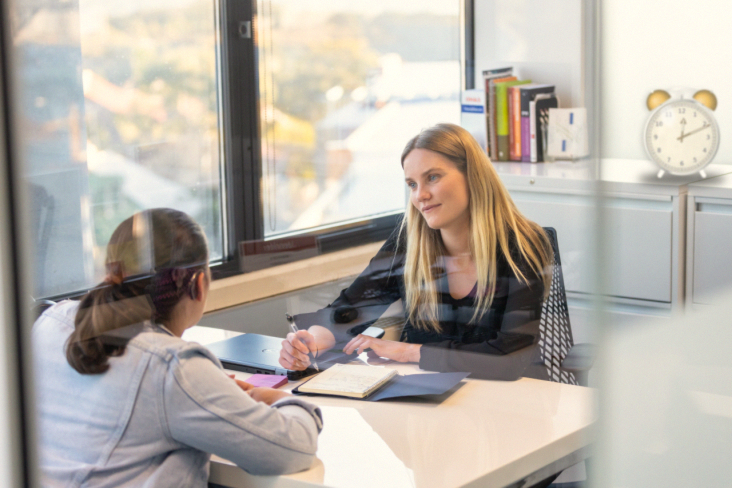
12:11
